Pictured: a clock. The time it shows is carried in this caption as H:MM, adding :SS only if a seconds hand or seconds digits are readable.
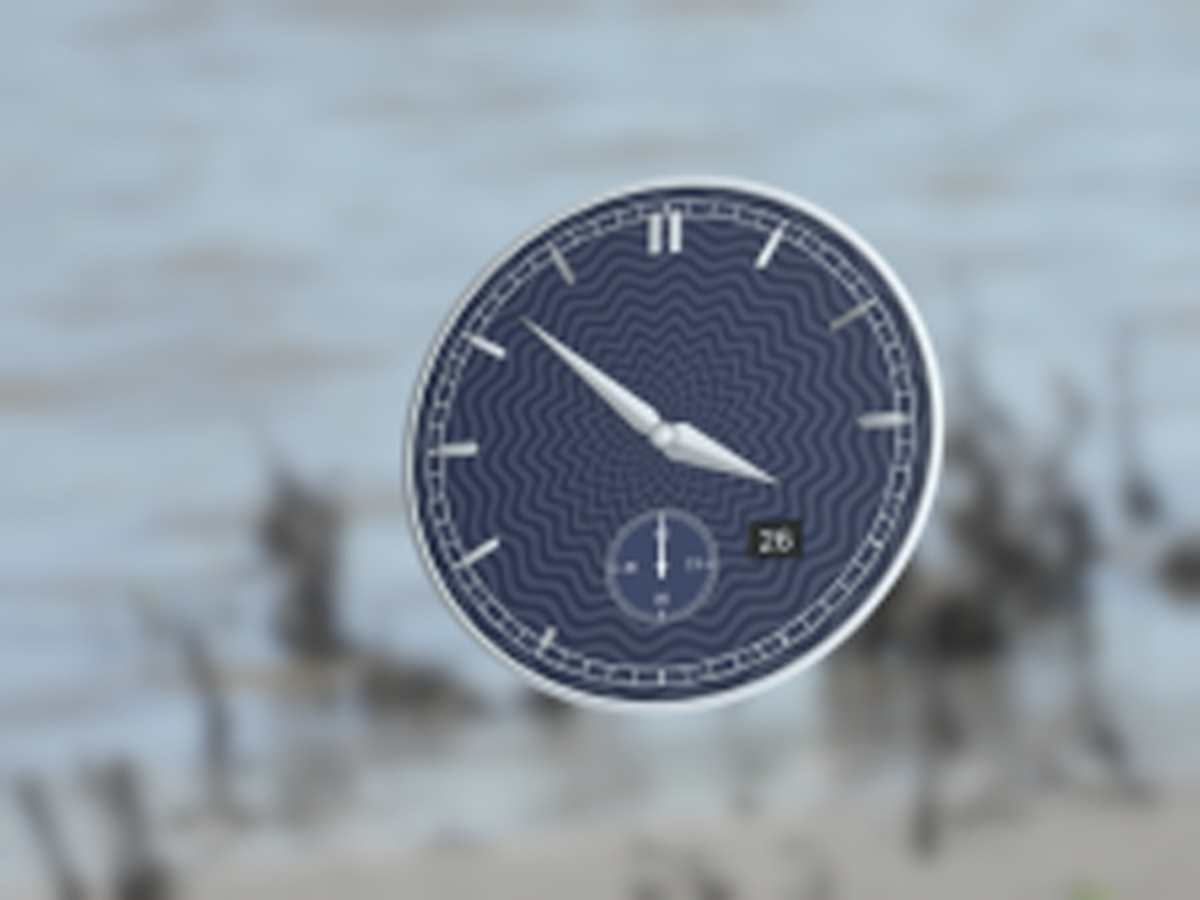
3:52
